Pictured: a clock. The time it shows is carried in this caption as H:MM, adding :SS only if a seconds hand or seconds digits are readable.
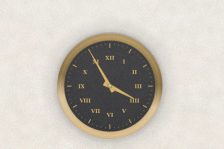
3:55
